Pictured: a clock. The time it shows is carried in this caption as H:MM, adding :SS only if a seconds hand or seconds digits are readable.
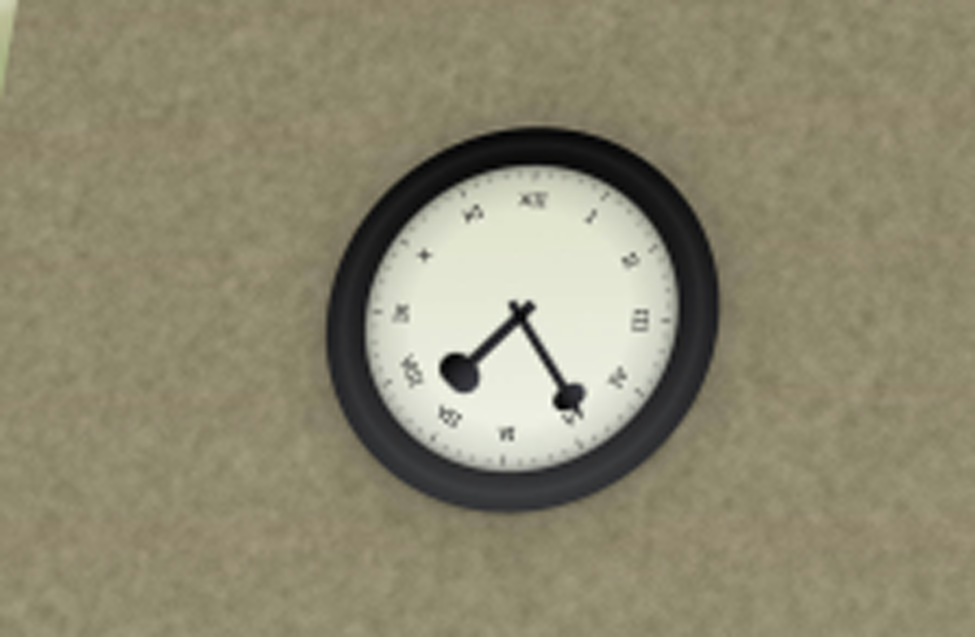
7:24
